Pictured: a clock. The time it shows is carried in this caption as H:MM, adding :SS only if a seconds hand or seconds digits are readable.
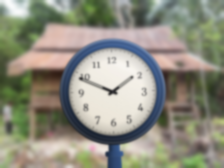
1:49
